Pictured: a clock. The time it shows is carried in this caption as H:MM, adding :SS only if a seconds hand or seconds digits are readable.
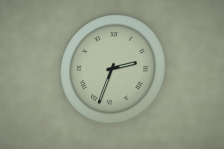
2:33
